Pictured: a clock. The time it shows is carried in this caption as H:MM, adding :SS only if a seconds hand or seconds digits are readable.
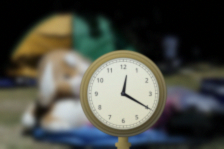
12:20
